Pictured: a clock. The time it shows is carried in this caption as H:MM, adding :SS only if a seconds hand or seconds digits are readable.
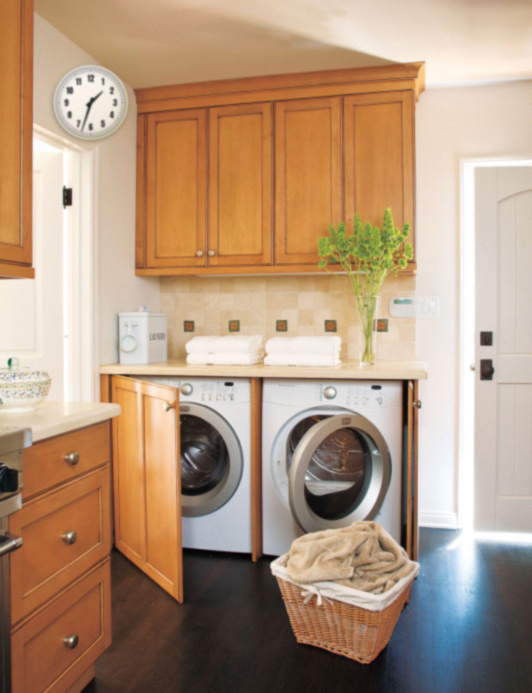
1:33
